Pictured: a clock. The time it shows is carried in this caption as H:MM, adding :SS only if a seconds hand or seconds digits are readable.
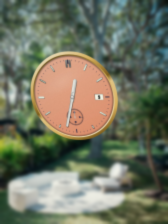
12:33
